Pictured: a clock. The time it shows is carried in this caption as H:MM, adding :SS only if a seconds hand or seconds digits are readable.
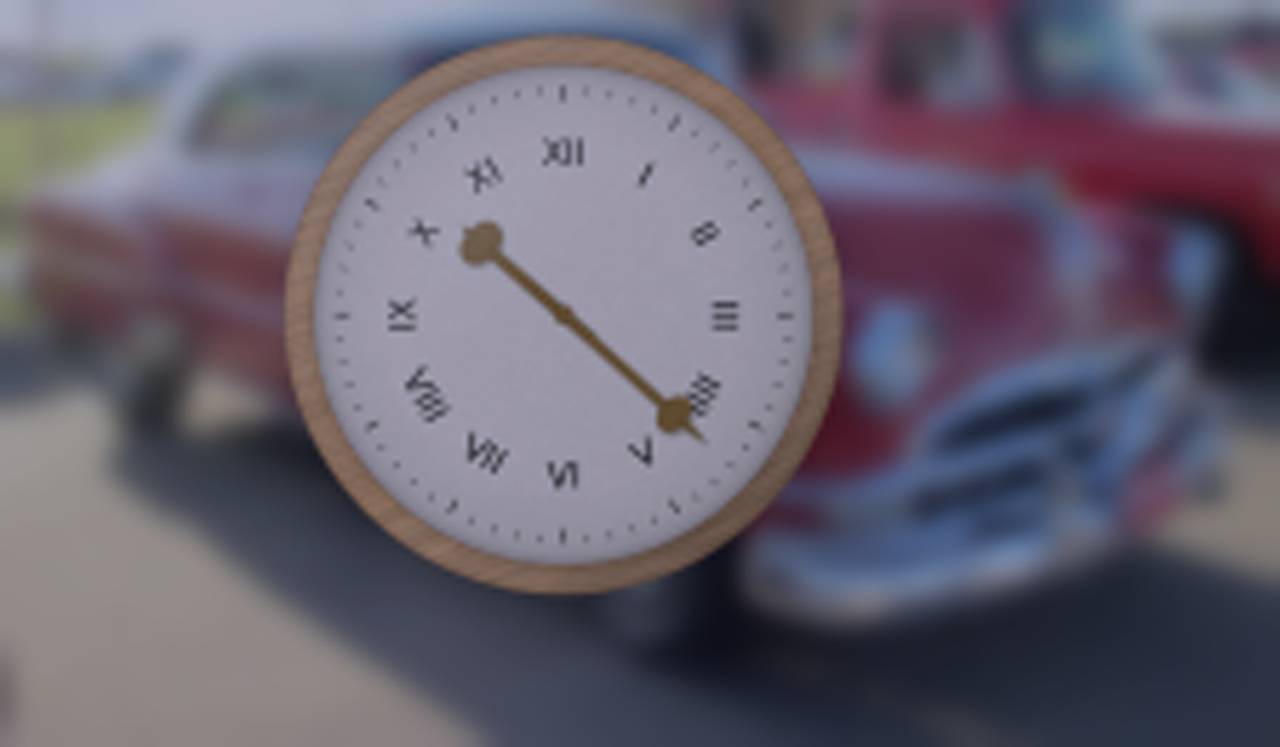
10:22
